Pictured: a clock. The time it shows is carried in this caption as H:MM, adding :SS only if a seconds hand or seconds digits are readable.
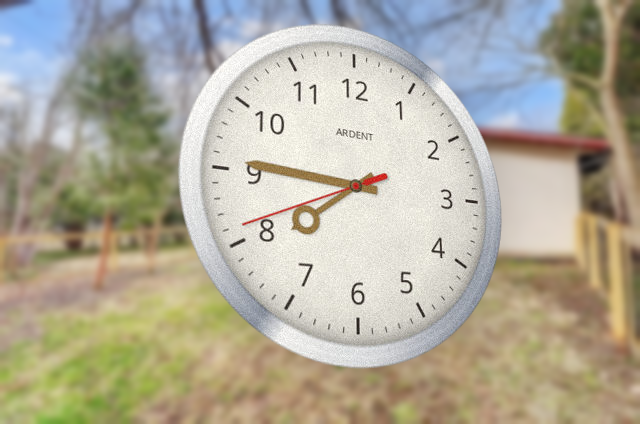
7:45:41
